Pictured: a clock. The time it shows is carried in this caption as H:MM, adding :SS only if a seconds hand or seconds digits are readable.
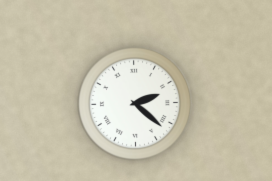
2:22
